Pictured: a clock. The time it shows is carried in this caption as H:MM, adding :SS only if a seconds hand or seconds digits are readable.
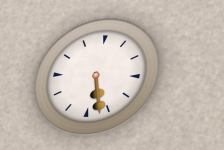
5:27
